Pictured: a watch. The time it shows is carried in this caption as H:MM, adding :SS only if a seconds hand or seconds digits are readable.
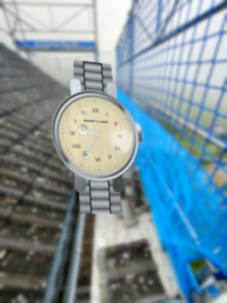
9:35
